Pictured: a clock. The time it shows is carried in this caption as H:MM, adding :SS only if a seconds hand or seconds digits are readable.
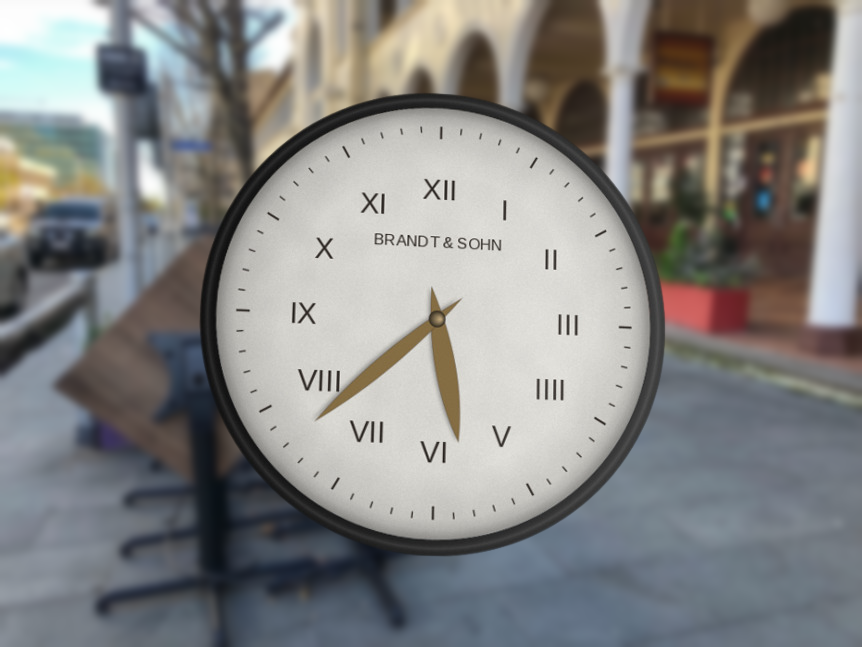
5:38
